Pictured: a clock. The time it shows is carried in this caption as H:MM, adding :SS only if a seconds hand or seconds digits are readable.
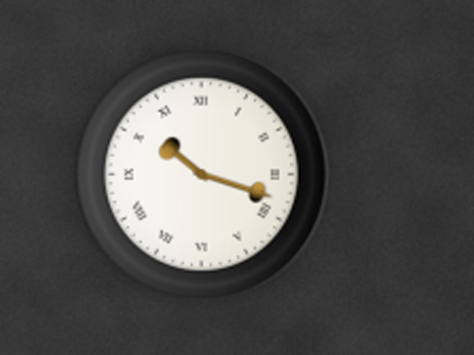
10:18
